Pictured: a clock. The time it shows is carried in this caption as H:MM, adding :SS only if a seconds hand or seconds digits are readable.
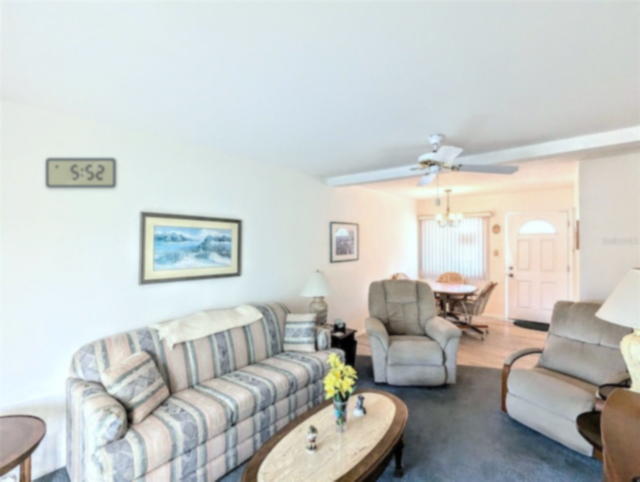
5:52
